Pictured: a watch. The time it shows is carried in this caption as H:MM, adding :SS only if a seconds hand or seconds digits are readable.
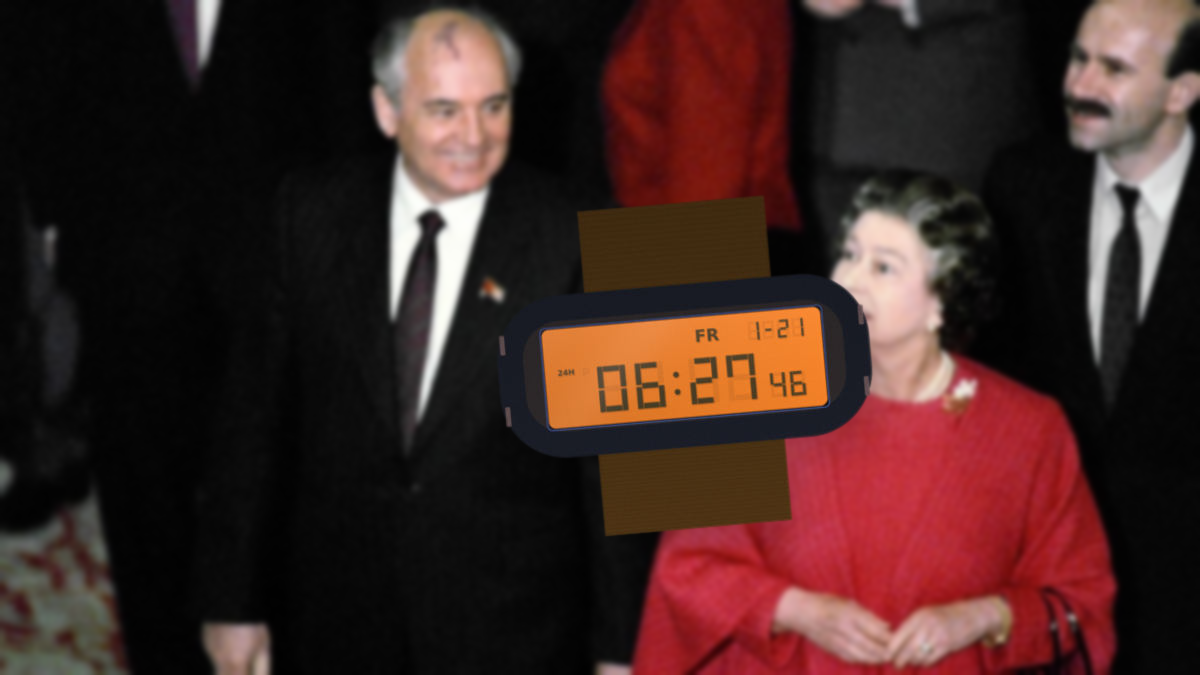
6:27:46
